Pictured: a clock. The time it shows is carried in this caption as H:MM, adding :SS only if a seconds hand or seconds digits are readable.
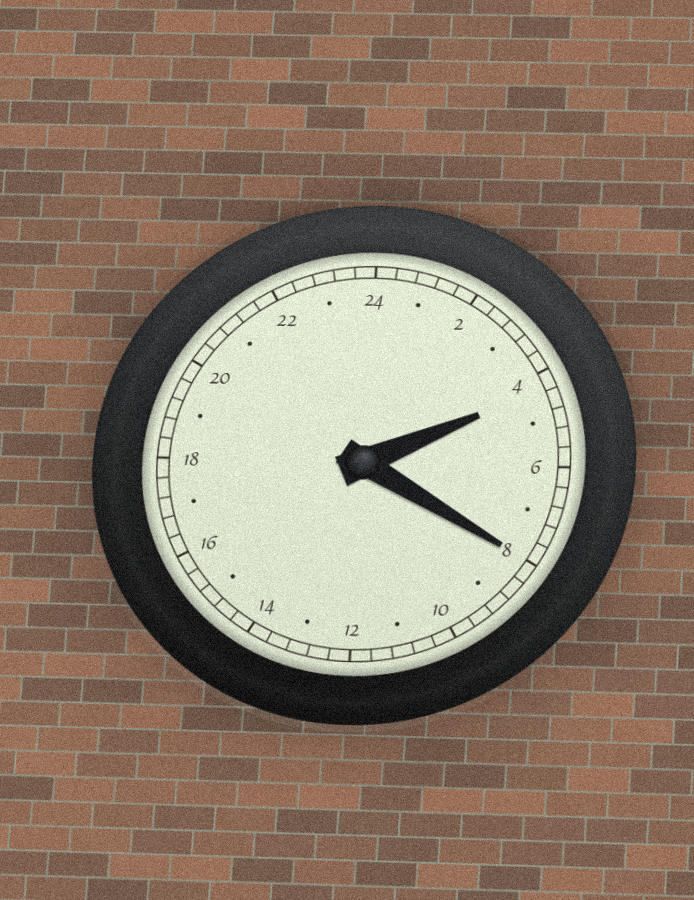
4:20
